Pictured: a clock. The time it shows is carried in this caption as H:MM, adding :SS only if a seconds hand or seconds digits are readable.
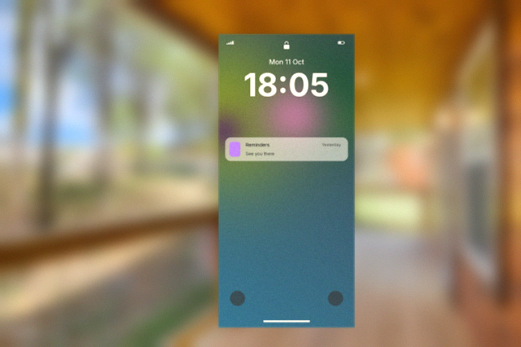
18:05
